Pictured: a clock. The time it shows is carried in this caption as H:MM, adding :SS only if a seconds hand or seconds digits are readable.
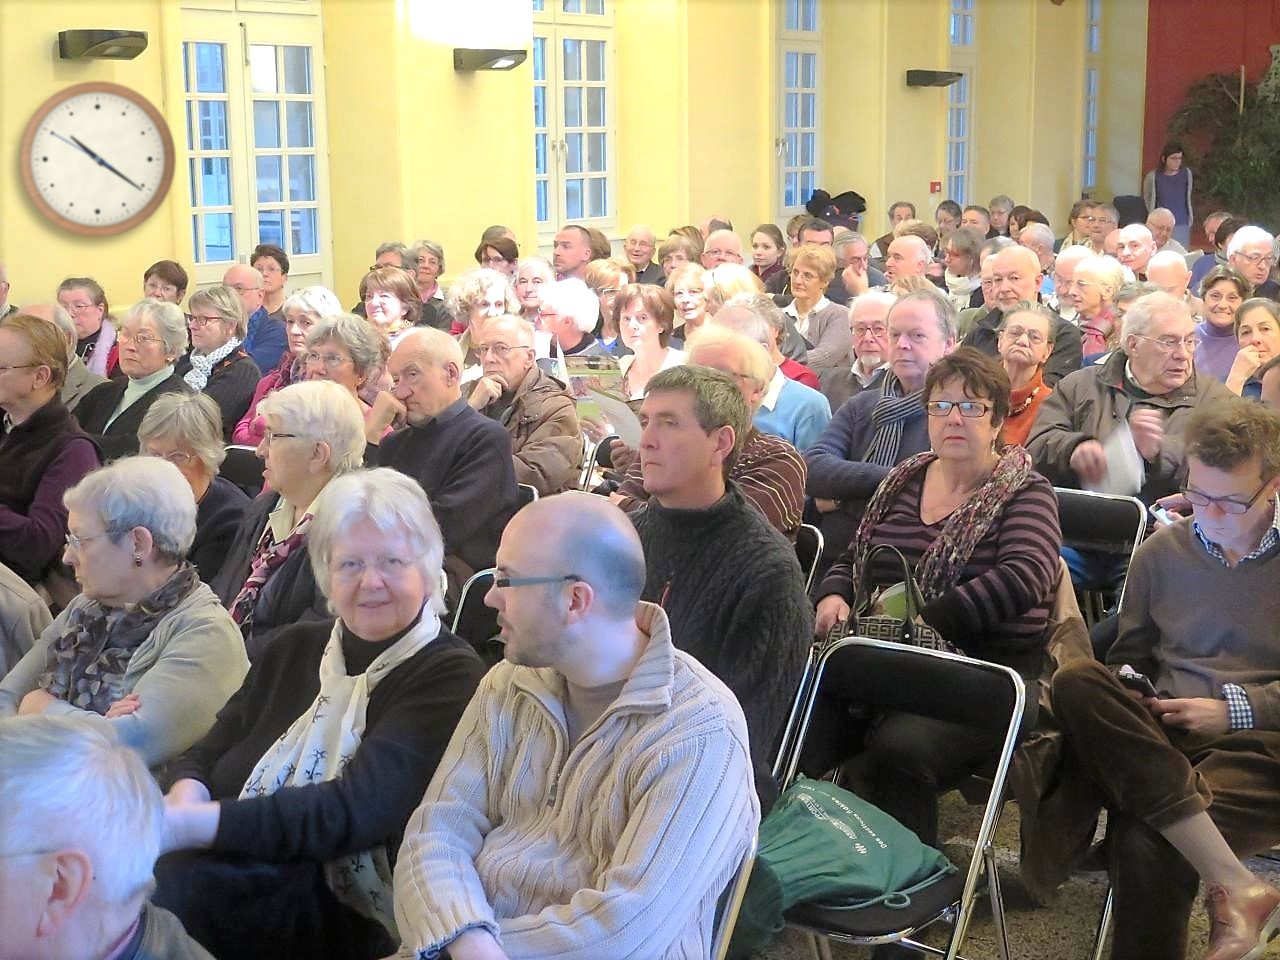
10:20:50
